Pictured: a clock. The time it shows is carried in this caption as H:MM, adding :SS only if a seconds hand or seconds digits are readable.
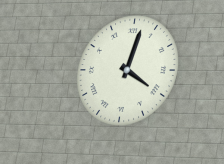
4:02
